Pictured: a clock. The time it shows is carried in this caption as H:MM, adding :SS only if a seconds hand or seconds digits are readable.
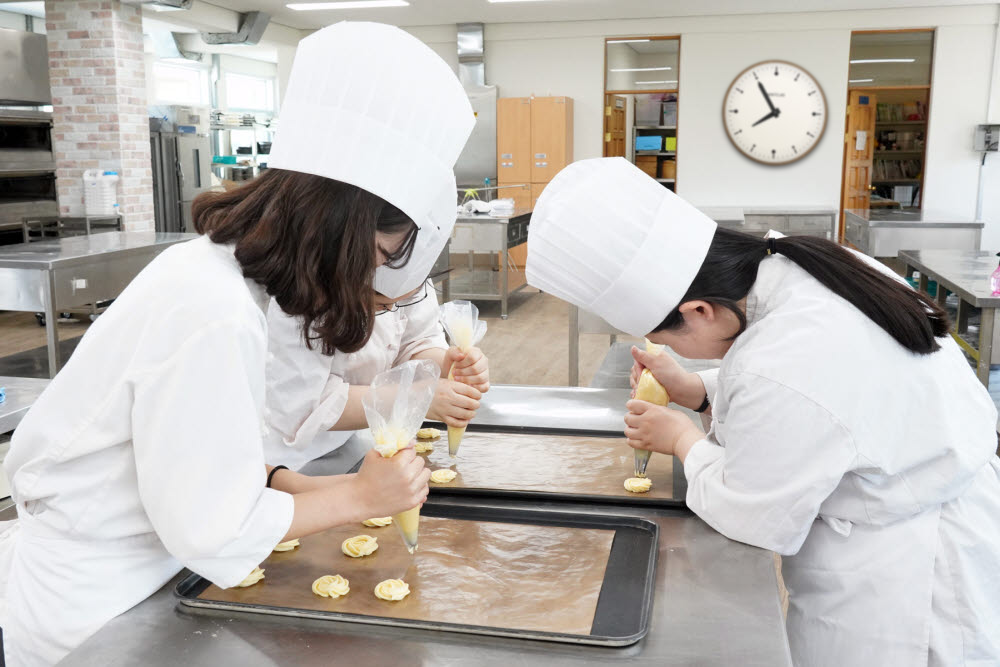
7:55
